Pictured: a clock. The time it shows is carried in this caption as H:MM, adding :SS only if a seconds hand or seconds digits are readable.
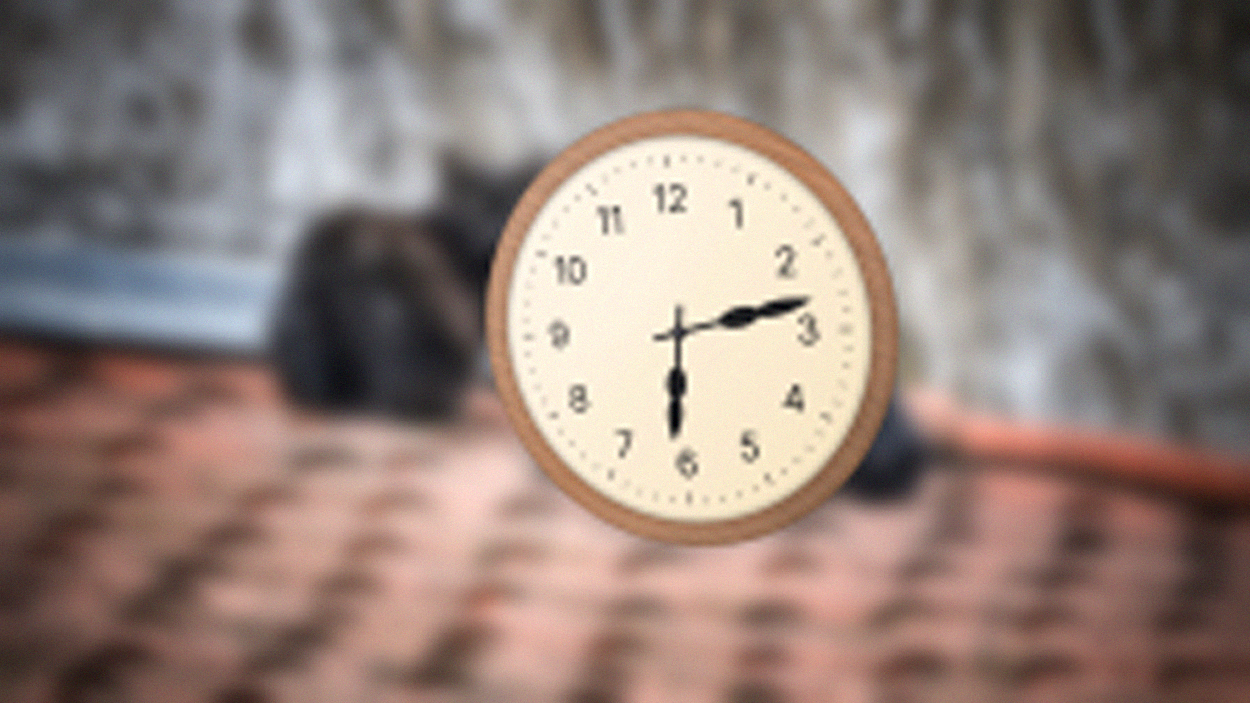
6:13
